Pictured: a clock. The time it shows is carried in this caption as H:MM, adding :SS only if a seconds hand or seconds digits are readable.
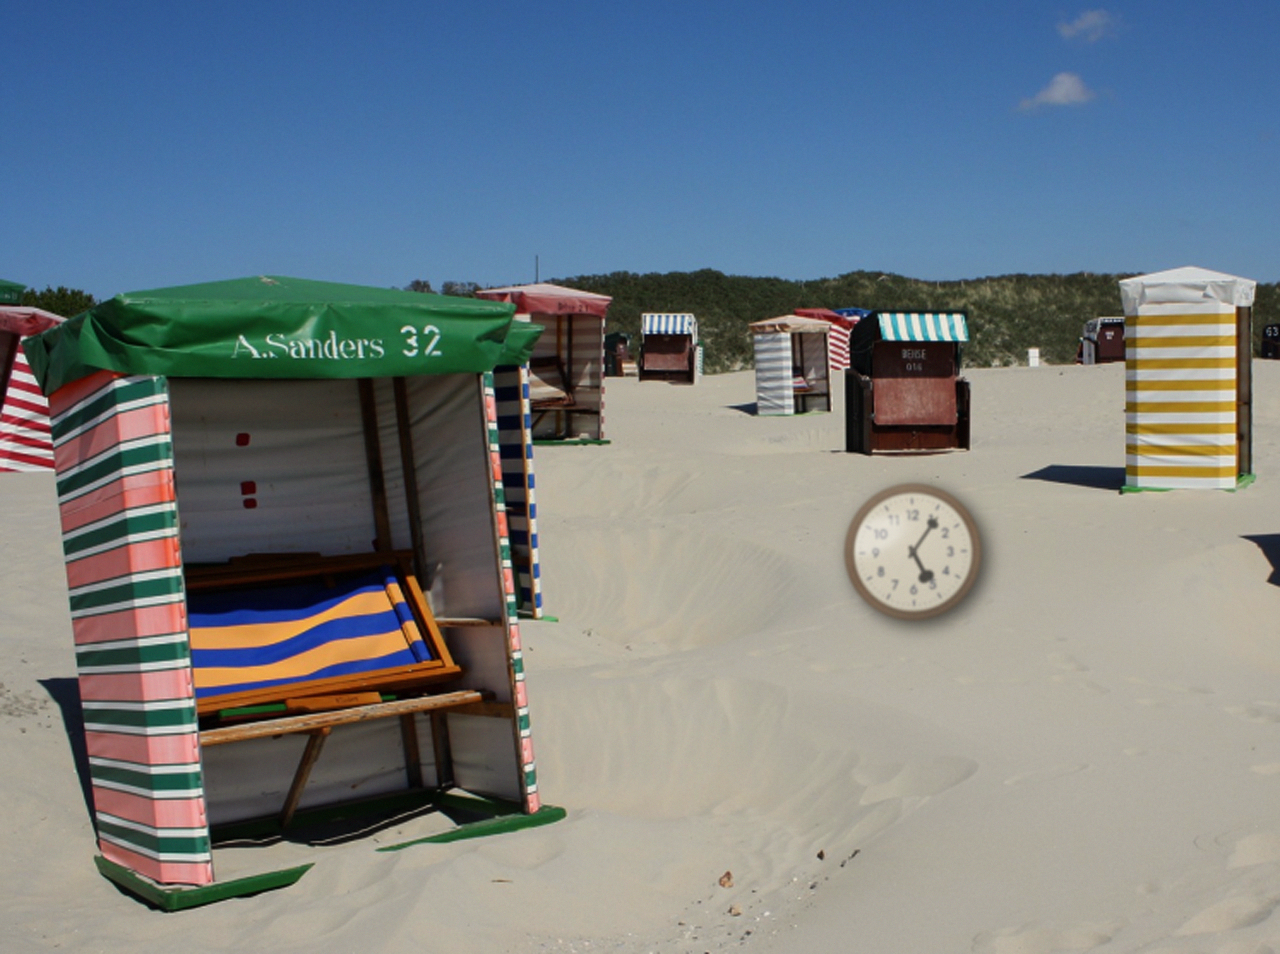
5:06
